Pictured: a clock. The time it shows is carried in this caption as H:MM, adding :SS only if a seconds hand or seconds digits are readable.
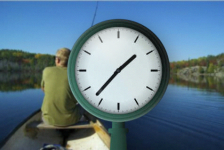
1:37
